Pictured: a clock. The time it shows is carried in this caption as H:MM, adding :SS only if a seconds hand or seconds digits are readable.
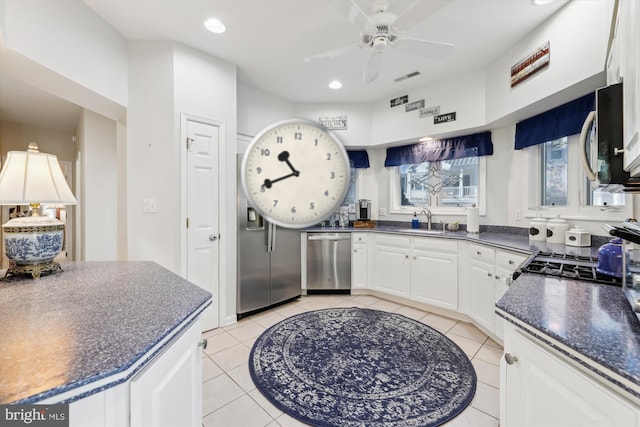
10:41
